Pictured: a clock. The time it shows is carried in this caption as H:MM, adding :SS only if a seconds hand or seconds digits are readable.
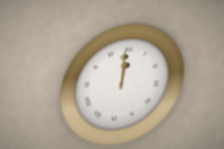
11:59
